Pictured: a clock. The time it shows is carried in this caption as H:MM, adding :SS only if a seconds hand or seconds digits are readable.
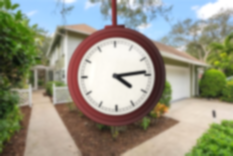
4:14
